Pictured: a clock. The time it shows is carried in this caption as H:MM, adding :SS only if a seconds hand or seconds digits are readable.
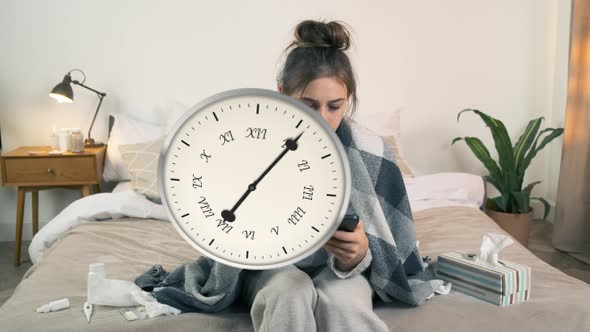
7:06
